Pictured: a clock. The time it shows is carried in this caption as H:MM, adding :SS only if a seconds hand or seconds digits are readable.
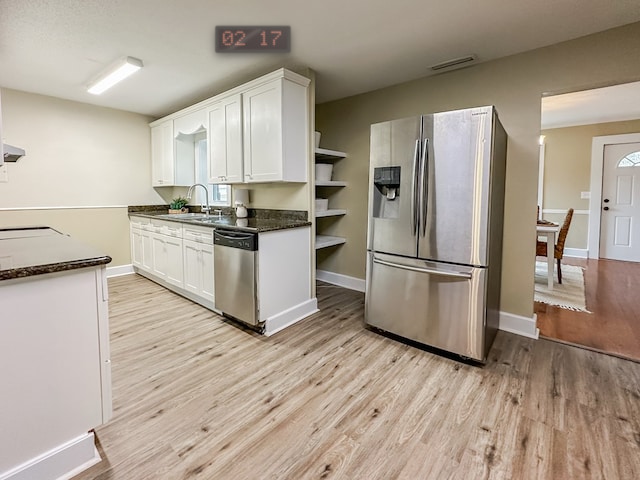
2:17
